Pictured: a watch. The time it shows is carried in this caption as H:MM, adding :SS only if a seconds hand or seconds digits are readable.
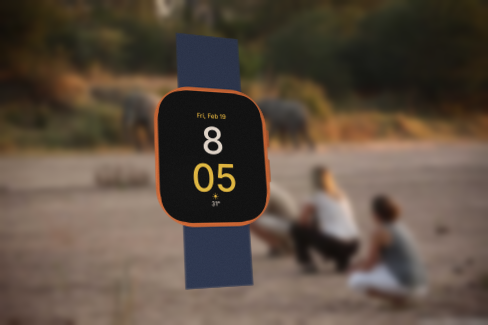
8:05
